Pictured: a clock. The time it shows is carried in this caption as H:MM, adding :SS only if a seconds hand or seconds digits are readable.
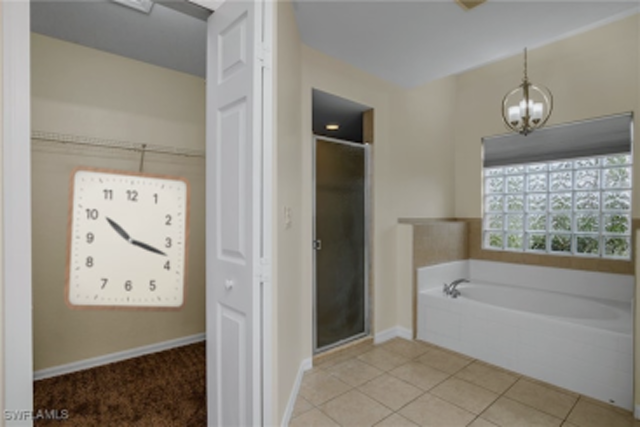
10:18
